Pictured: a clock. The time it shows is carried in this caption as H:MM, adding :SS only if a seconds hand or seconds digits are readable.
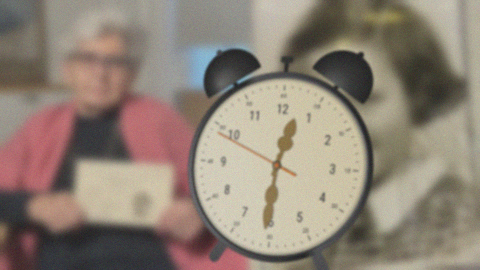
12:30:49
